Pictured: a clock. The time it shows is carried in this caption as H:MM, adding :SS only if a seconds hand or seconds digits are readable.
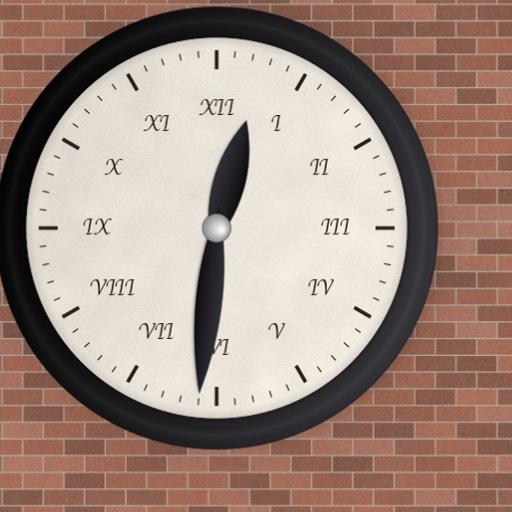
12:31
